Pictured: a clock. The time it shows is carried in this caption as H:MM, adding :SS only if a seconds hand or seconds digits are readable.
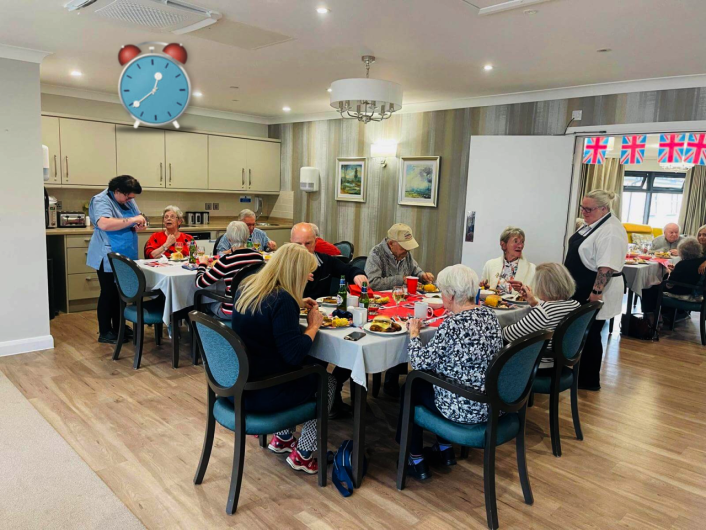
12:39
